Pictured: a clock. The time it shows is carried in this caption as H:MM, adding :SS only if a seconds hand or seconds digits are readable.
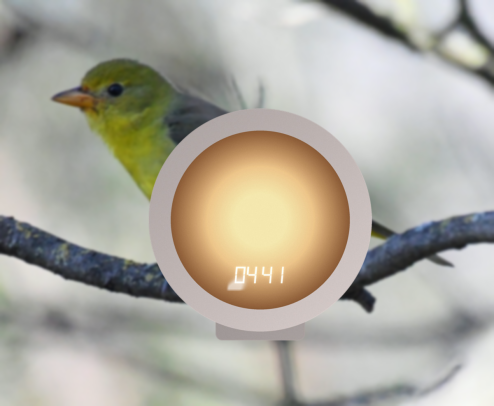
4:41
